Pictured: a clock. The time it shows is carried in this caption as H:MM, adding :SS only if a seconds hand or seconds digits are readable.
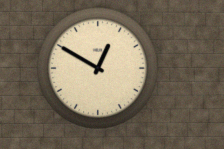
12:50
